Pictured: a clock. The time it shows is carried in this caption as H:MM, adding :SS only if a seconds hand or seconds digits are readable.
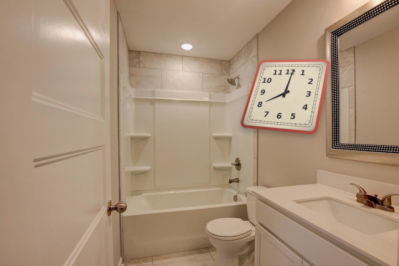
8:01
